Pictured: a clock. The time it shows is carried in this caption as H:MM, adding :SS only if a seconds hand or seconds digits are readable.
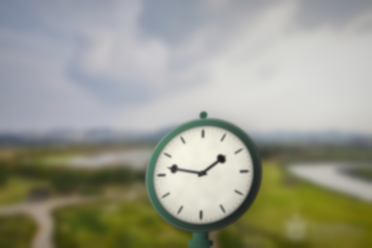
1:47
